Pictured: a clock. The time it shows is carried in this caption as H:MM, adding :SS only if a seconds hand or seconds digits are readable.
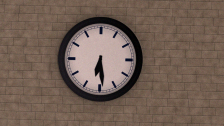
6:29
